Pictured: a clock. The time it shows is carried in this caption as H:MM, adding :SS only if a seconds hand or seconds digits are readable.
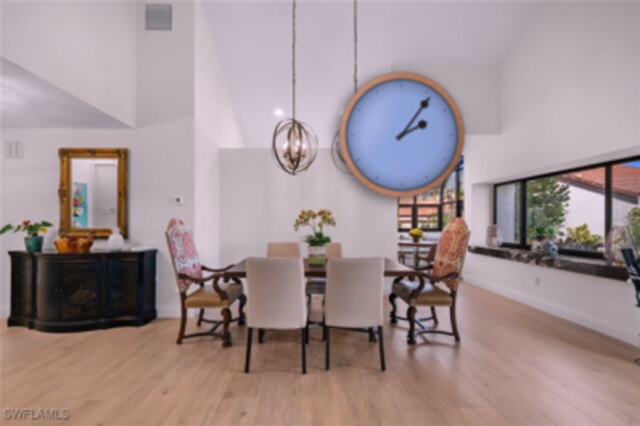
2:06
